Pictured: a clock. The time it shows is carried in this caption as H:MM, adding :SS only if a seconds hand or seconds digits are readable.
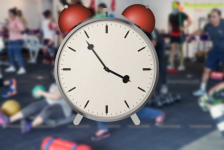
3:54
